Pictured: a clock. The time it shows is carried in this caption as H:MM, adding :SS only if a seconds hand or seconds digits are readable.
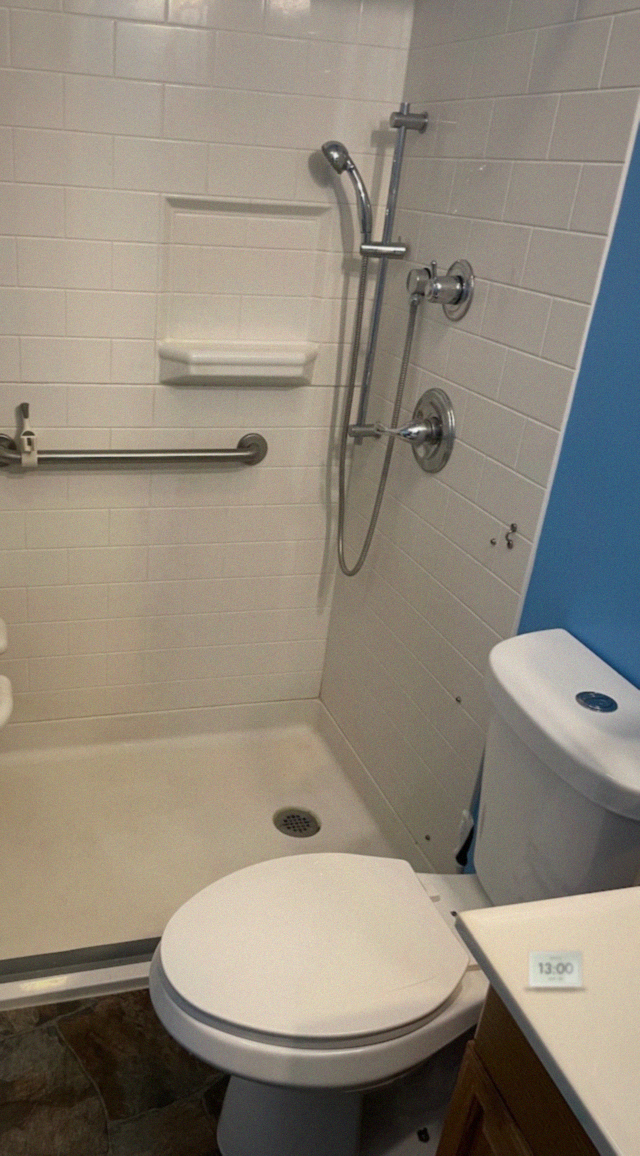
13:00
